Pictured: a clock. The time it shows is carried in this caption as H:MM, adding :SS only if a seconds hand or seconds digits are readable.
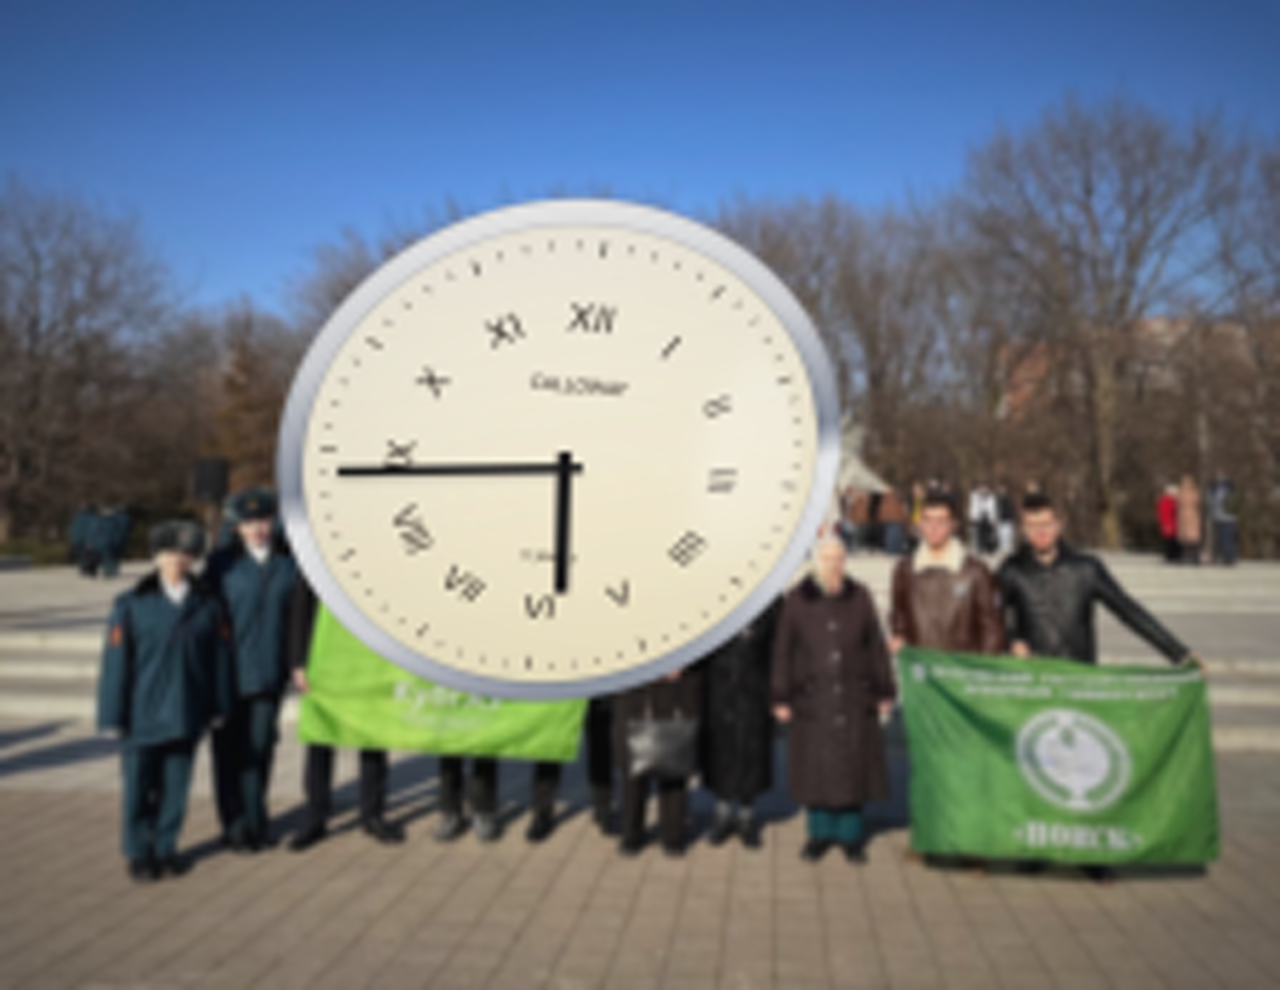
5:44
